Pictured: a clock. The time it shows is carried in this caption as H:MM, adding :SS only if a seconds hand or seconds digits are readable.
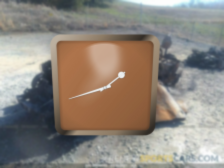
1:42
